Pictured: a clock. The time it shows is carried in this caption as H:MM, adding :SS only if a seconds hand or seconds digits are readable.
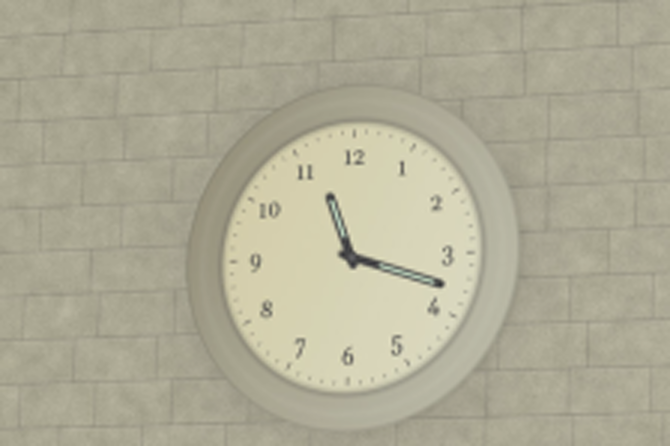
11:18
